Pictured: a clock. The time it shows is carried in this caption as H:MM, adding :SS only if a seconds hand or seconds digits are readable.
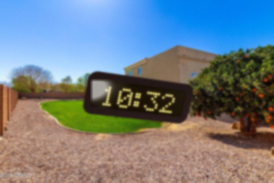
10:32
